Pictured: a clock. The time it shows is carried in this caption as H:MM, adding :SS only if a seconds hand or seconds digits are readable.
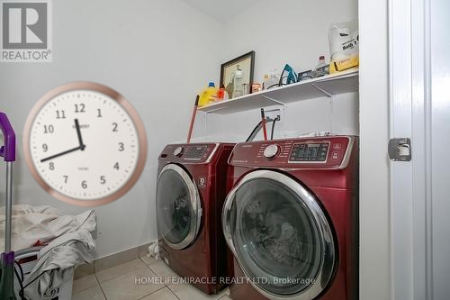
11:42
